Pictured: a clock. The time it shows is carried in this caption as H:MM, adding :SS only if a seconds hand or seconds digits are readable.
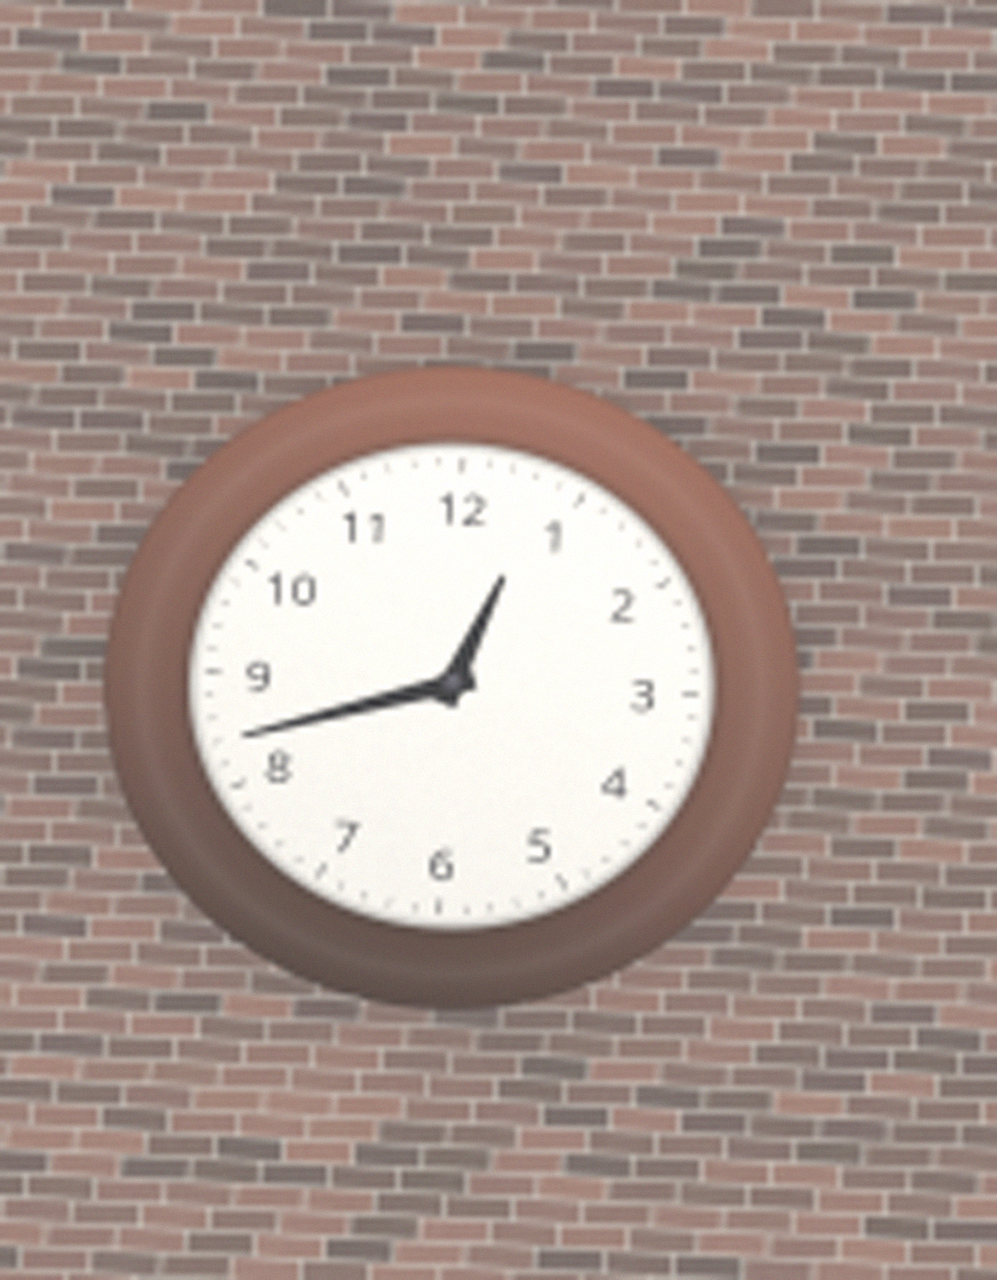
12:42
